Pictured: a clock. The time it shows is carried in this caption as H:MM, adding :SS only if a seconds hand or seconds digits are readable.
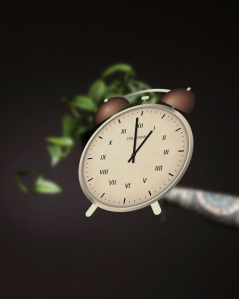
12:59
